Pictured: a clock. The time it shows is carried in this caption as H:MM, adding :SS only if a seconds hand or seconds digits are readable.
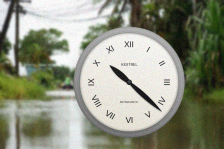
10:22
